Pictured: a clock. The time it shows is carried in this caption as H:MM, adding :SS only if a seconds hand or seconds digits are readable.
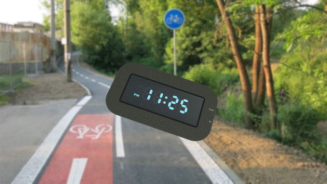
11:25
